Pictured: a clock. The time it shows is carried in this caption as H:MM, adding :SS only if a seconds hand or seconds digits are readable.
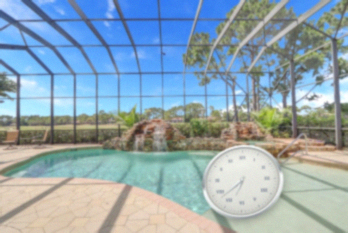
6:38
